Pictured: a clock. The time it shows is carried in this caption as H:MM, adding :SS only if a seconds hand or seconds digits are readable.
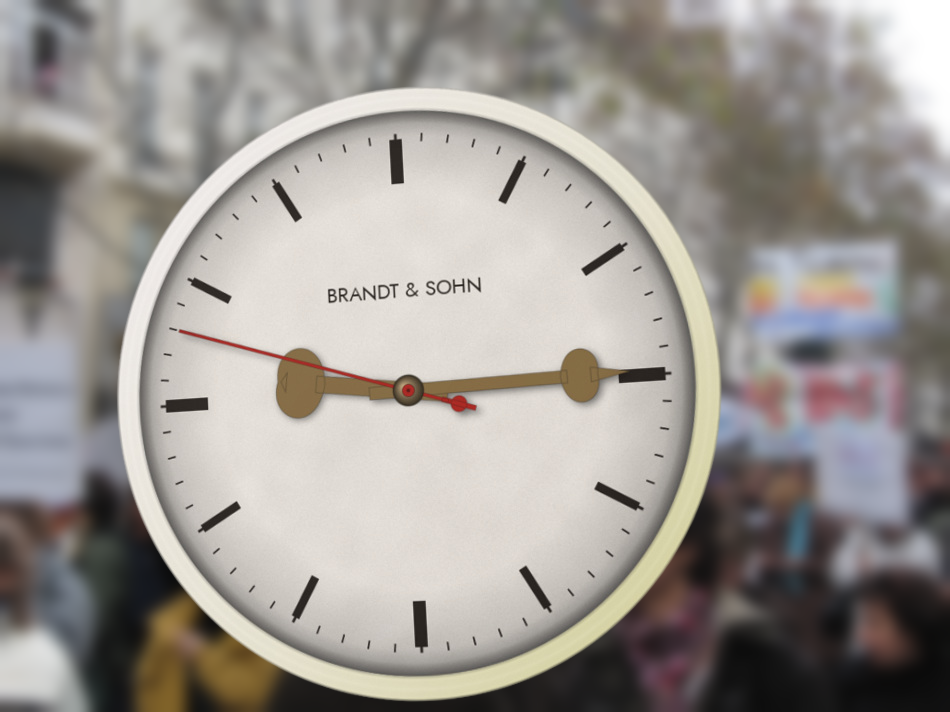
9:14:48
